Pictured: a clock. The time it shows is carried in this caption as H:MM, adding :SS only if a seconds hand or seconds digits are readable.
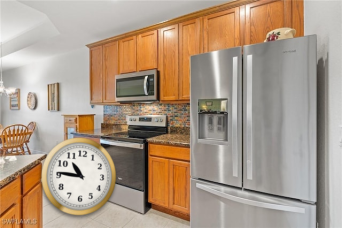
10:46
